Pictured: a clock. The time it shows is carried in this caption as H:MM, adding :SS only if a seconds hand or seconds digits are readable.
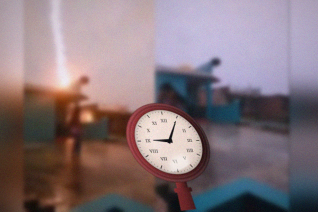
9:05
